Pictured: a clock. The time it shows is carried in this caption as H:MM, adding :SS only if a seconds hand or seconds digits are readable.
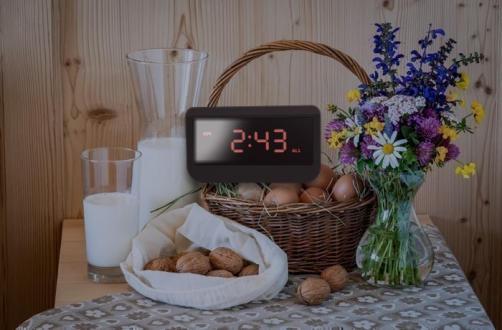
2:43
